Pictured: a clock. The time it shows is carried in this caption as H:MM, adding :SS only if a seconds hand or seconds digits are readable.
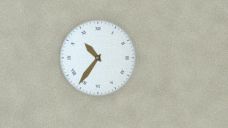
10:36
